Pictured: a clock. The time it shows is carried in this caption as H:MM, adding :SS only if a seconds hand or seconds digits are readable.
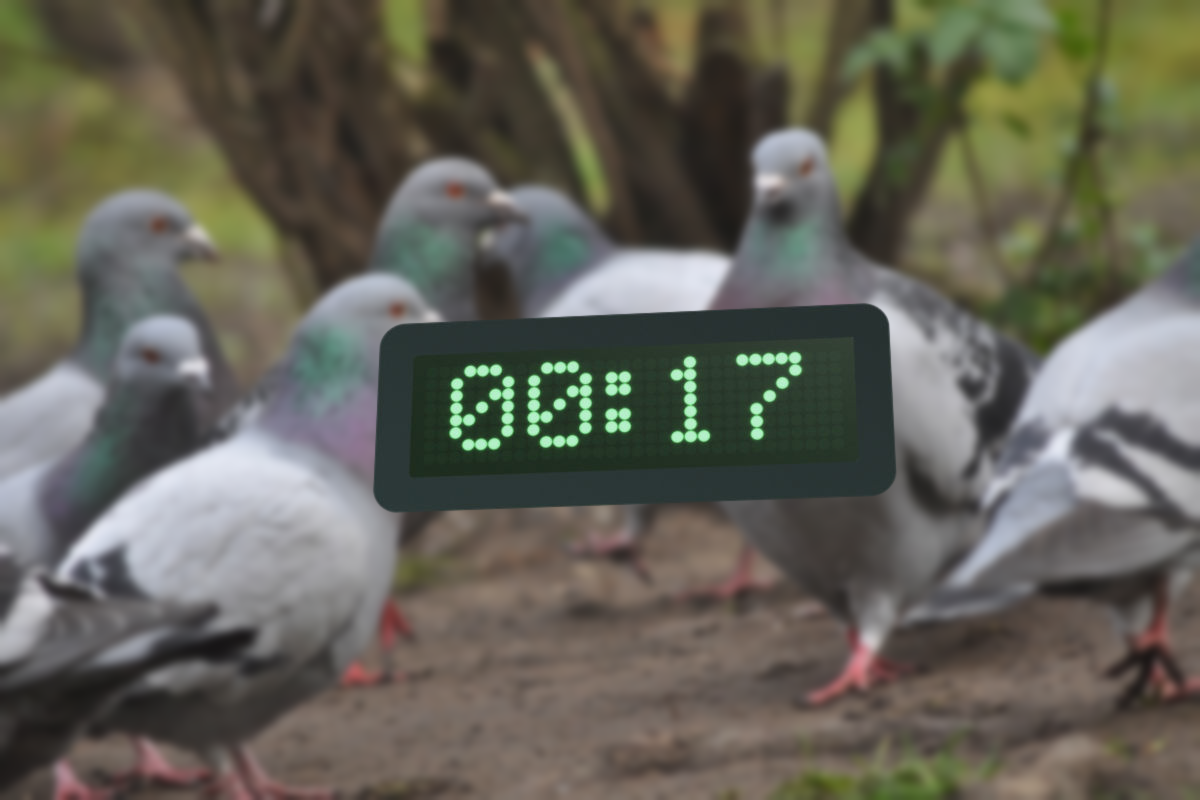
0:17
